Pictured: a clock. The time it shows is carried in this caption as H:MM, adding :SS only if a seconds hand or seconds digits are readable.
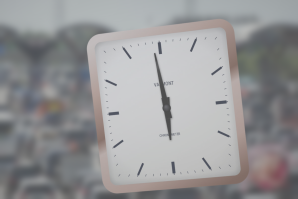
5:59
